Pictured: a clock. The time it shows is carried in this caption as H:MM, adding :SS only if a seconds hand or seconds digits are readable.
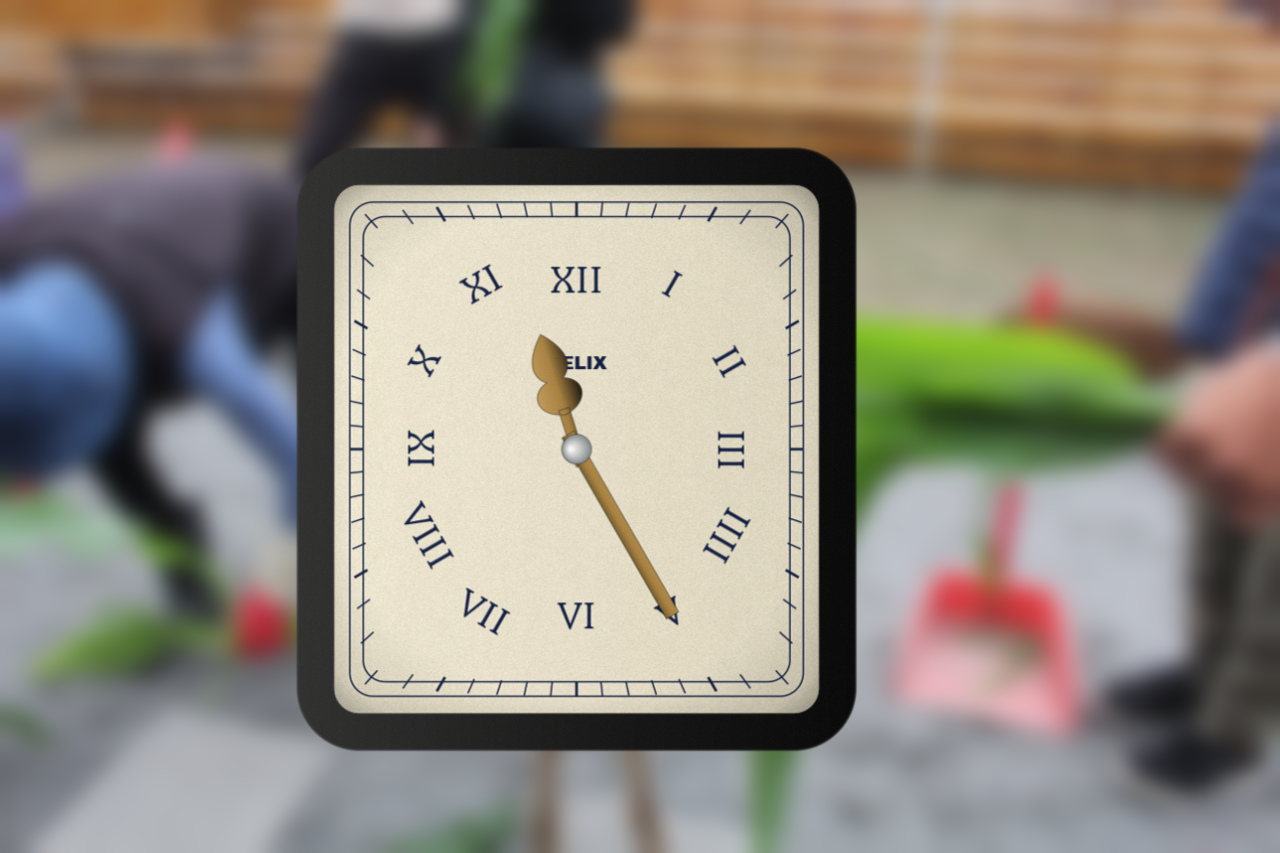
11:25
